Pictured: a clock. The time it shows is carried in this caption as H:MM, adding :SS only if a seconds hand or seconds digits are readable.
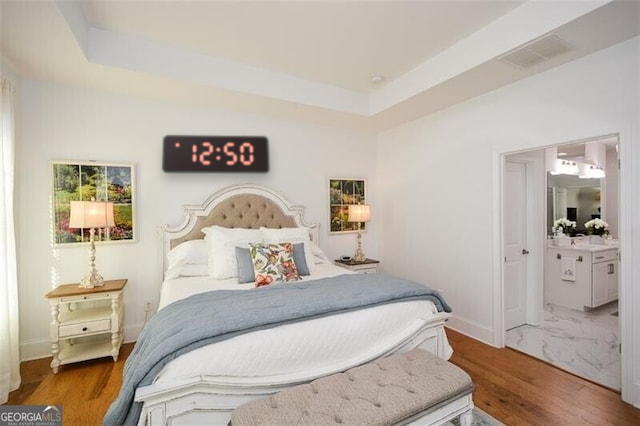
12:50
